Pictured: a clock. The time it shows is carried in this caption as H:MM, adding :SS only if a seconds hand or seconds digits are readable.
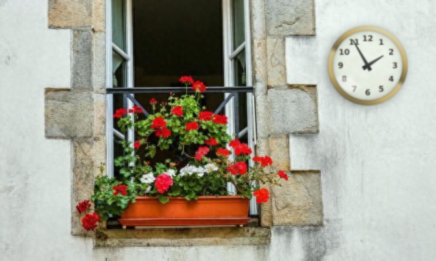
1:55
